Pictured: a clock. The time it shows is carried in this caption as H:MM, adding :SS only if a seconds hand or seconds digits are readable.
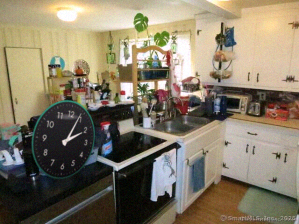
2:04
